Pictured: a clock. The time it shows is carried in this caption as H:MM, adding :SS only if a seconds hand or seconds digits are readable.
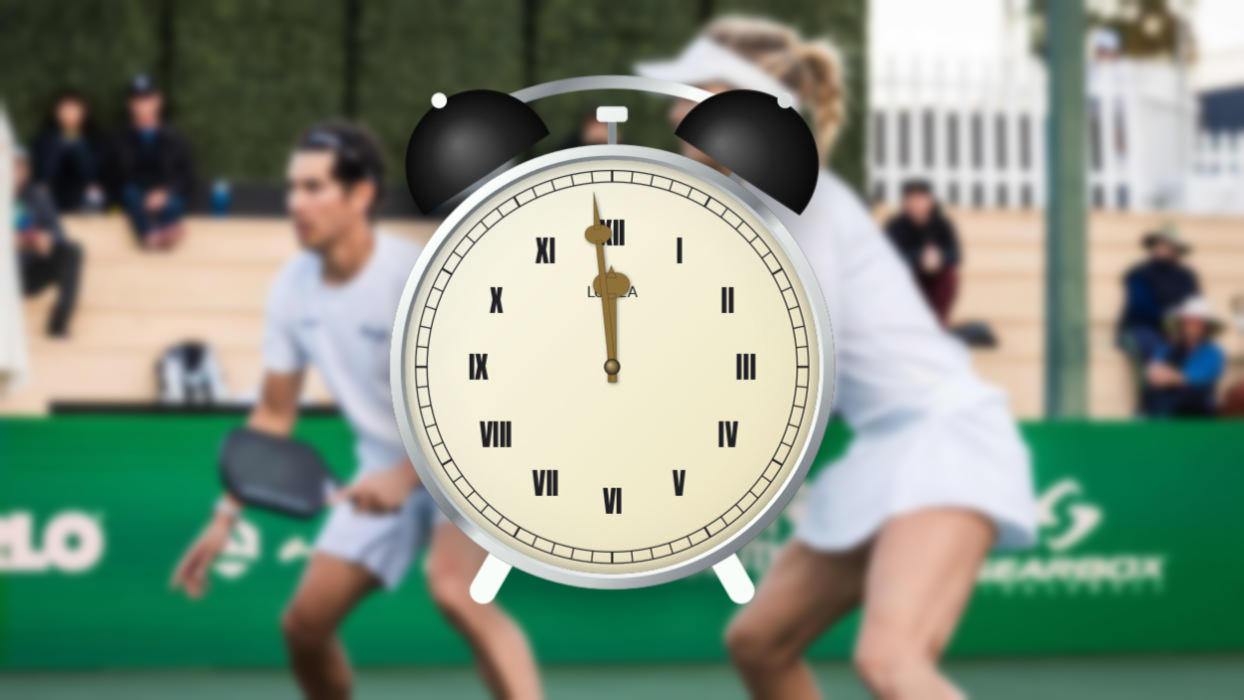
11:59
